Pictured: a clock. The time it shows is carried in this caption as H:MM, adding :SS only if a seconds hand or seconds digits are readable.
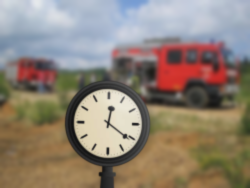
12:21
